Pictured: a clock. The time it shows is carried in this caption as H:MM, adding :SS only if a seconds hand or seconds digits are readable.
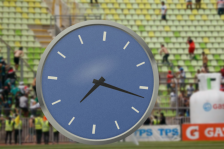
7:17
